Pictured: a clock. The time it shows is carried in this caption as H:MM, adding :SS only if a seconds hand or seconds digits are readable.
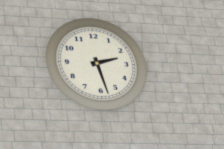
2:28
